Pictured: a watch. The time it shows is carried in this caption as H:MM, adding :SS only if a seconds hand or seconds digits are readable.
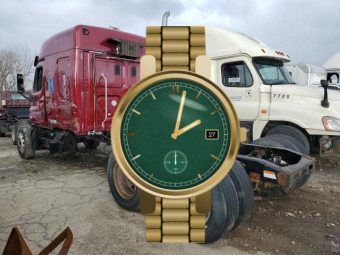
2:02
